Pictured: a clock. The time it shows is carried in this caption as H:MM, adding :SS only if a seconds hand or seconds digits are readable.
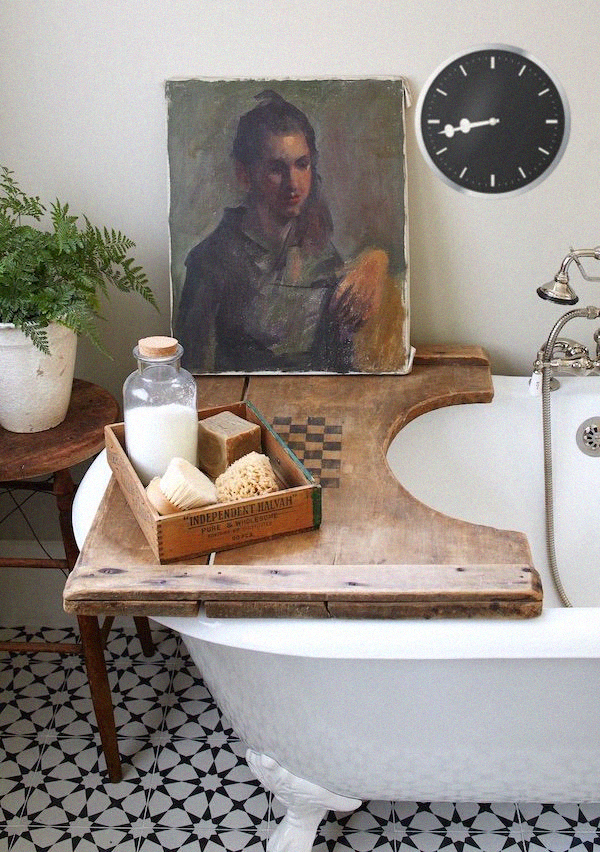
8:43
